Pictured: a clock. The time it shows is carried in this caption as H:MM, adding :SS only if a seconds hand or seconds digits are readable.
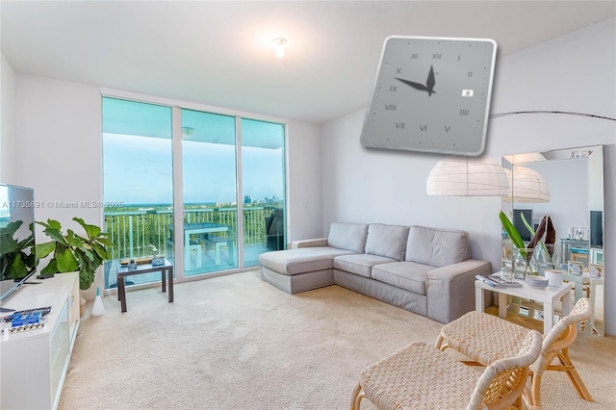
11:48
